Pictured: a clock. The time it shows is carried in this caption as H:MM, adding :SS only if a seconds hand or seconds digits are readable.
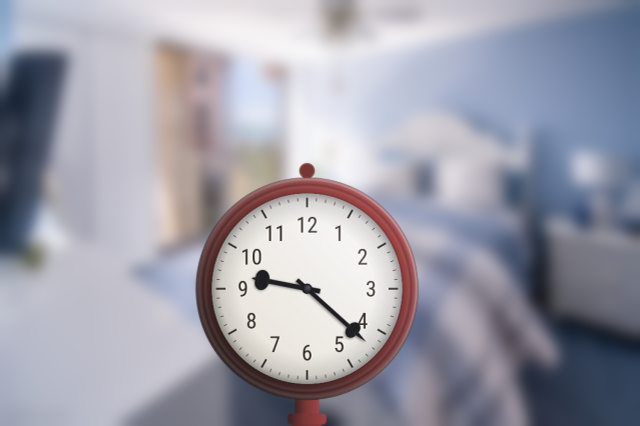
9:22
